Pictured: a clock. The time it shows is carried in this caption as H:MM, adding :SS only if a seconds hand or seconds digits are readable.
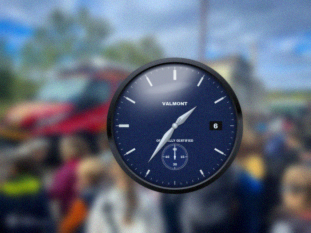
1:36
